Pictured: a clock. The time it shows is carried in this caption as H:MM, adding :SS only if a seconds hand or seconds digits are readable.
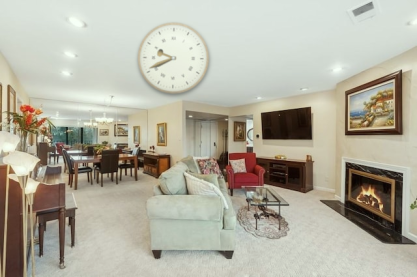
9:41
